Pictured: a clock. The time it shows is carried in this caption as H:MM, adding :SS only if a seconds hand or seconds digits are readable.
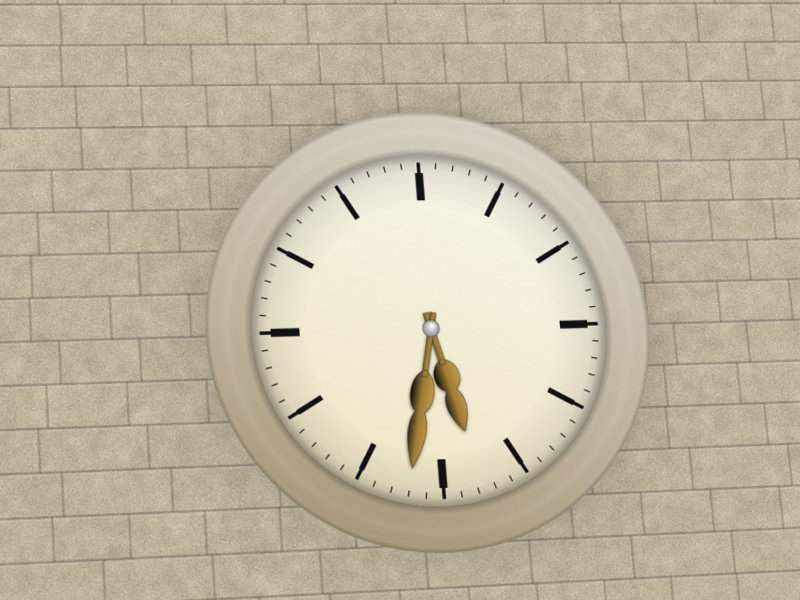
5:32
